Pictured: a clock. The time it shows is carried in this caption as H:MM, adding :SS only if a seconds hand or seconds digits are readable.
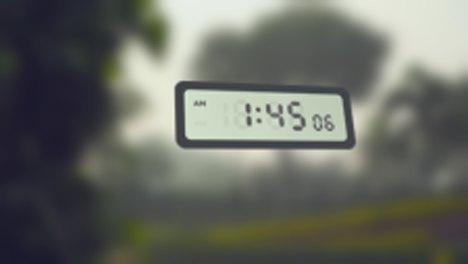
1:45:06
